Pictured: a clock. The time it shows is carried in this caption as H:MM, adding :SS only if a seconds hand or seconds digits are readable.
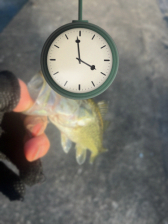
3:59
